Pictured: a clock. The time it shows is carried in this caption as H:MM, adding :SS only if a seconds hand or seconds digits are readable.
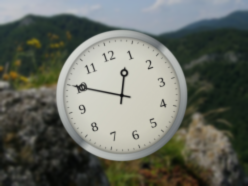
12:50
